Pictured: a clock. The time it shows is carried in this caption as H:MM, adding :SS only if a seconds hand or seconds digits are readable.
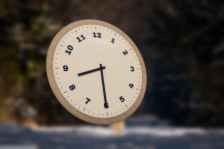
8:30
